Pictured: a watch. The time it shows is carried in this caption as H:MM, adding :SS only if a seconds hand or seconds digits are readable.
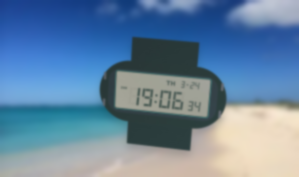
19:06
